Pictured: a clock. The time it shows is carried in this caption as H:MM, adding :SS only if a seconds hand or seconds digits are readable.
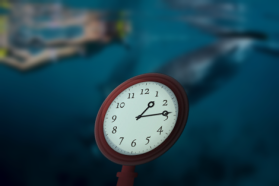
1:14
